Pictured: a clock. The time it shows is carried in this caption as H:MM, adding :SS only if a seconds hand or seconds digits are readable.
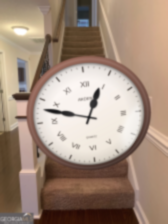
12:48
